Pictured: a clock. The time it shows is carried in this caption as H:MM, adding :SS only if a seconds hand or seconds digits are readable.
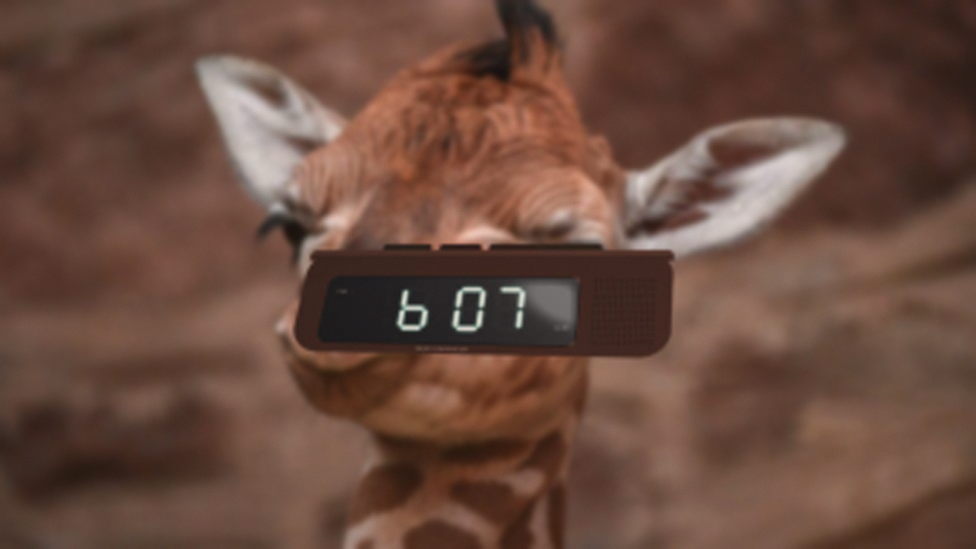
6:07
